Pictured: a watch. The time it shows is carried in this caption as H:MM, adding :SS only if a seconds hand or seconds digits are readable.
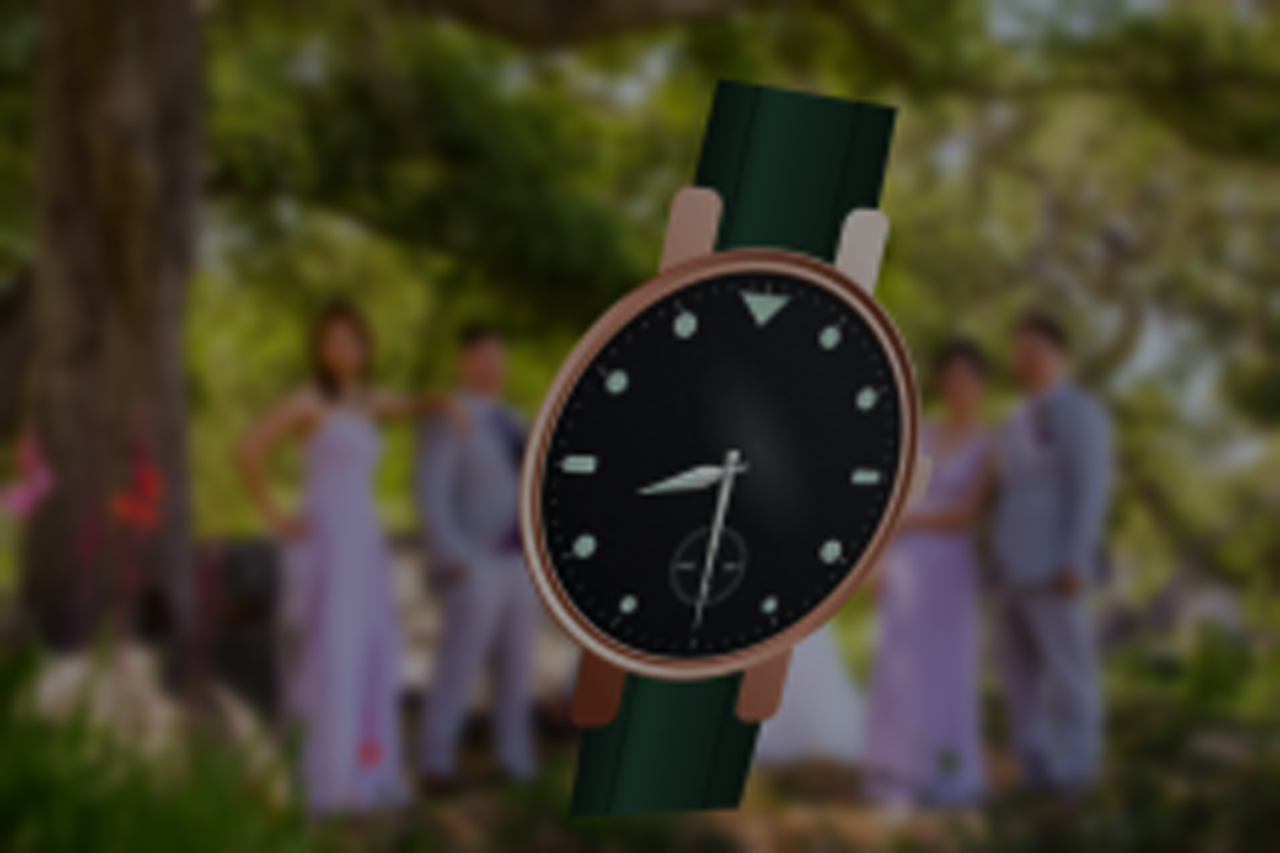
8:30
